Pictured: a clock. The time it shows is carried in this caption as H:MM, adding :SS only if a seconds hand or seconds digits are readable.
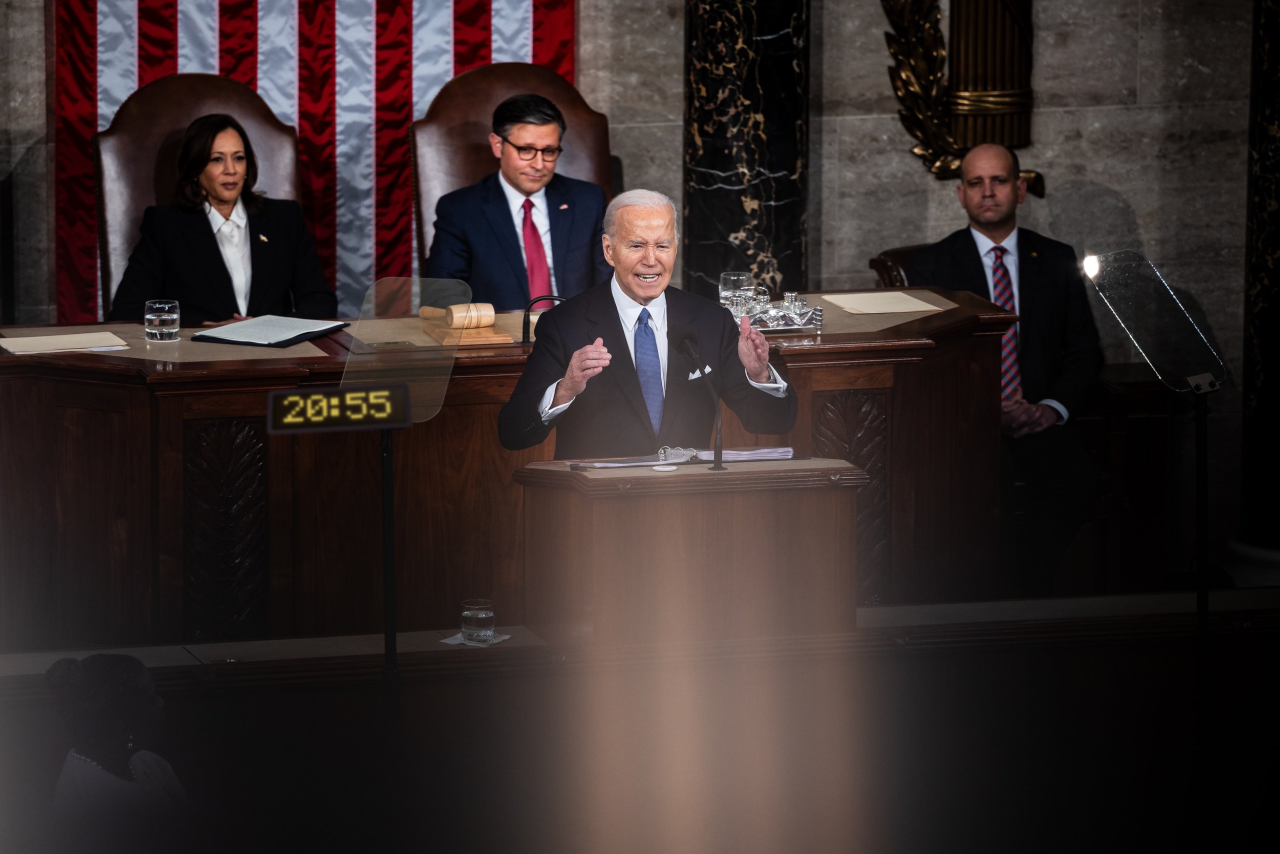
20:55
